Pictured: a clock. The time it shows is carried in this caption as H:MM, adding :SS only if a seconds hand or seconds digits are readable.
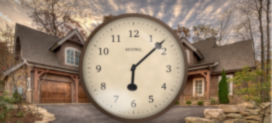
6:08
